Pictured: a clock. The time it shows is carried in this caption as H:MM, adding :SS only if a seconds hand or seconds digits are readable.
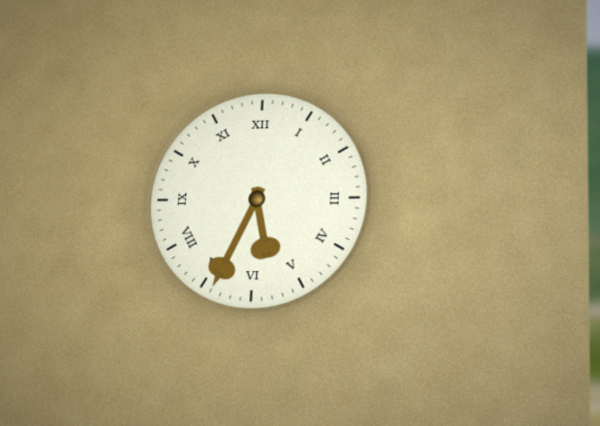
5:34
